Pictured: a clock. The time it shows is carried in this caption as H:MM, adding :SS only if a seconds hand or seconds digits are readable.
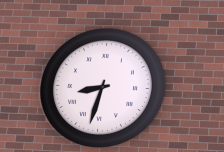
8:32
